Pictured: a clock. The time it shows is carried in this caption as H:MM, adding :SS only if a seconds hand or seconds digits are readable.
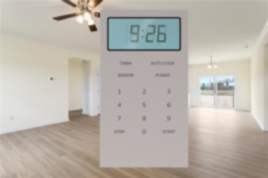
9:26
